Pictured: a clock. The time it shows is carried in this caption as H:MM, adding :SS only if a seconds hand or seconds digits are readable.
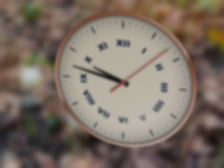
9:47:08
